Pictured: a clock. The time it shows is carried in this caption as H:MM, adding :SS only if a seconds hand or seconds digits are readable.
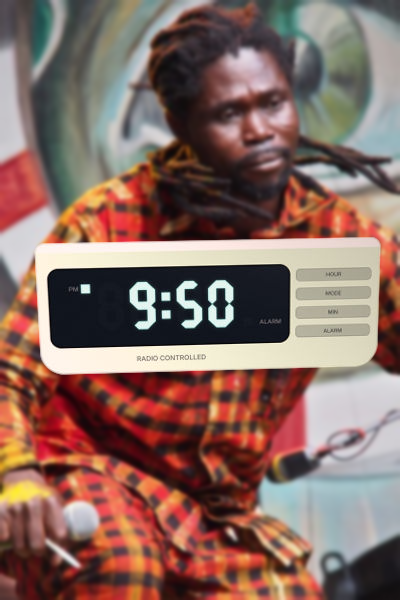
9:50
